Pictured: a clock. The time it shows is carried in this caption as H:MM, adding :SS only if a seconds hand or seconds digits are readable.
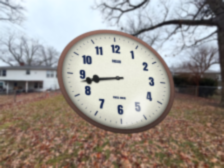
8:43
